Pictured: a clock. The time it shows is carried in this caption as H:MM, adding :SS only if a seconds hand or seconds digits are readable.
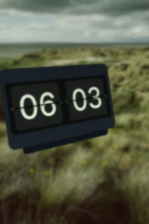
6:03
